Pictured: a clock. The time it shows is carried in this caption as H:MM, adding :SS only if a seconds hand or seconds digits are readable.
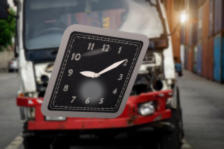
9:09
